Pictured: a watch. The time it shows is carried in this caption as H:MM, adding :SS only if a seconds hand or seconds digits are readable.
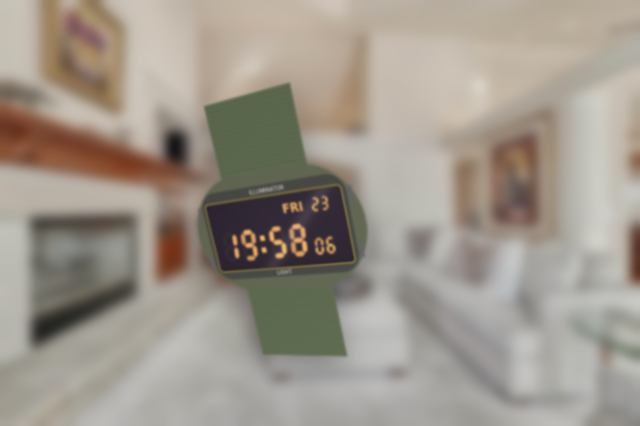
19:58:06
